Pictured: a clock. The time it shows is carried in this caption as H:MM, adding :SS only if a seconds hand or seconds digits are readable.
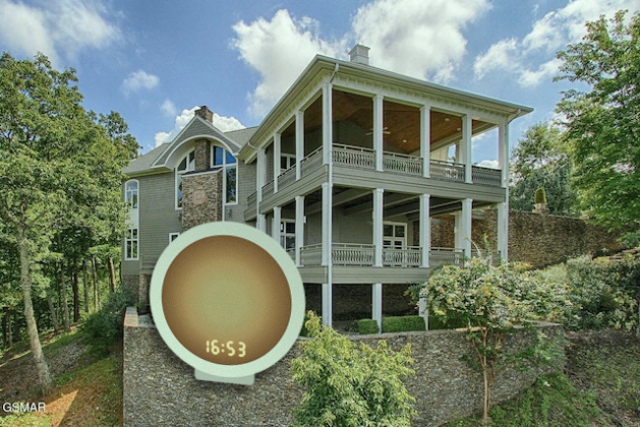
16:53
